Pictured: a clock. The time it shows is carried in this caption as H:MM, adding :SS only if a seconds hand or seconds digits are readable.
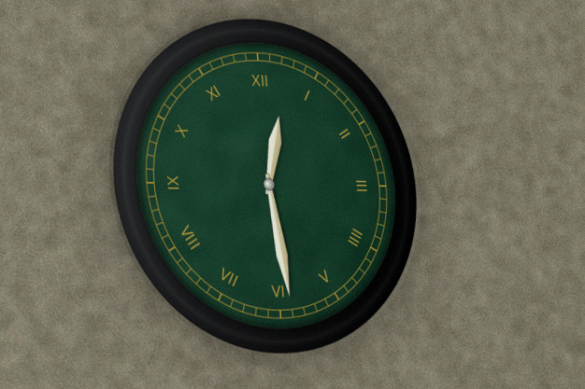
12:29
